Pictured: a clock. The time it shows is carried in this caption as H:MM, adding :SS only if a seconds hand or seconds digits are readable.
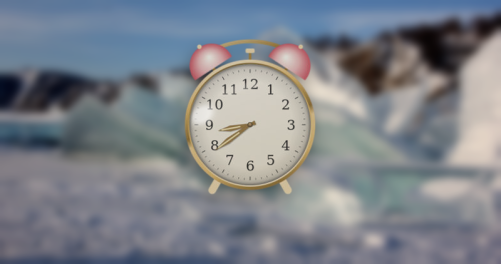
8:39
